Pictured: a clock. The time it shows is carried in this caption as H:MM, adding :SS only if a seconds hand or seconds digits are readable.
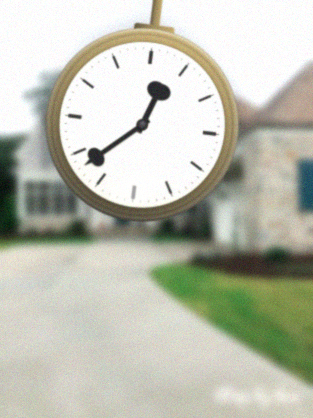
12:38
